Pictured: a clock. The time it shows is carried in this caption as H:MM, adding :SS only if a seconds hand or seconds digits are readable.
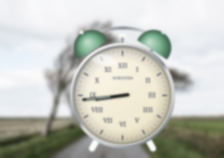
8:44
